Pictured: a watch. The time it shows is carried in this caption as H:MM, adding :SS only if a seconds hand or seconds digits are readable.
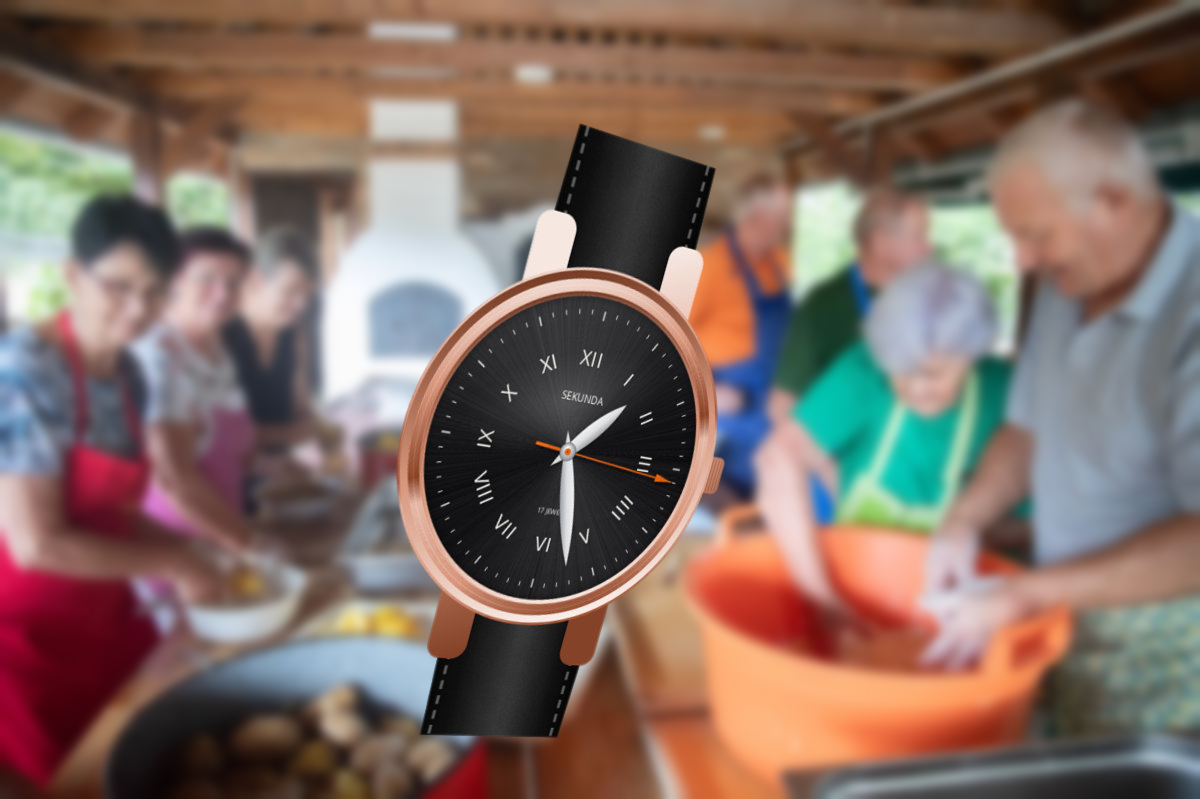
1:27:16
